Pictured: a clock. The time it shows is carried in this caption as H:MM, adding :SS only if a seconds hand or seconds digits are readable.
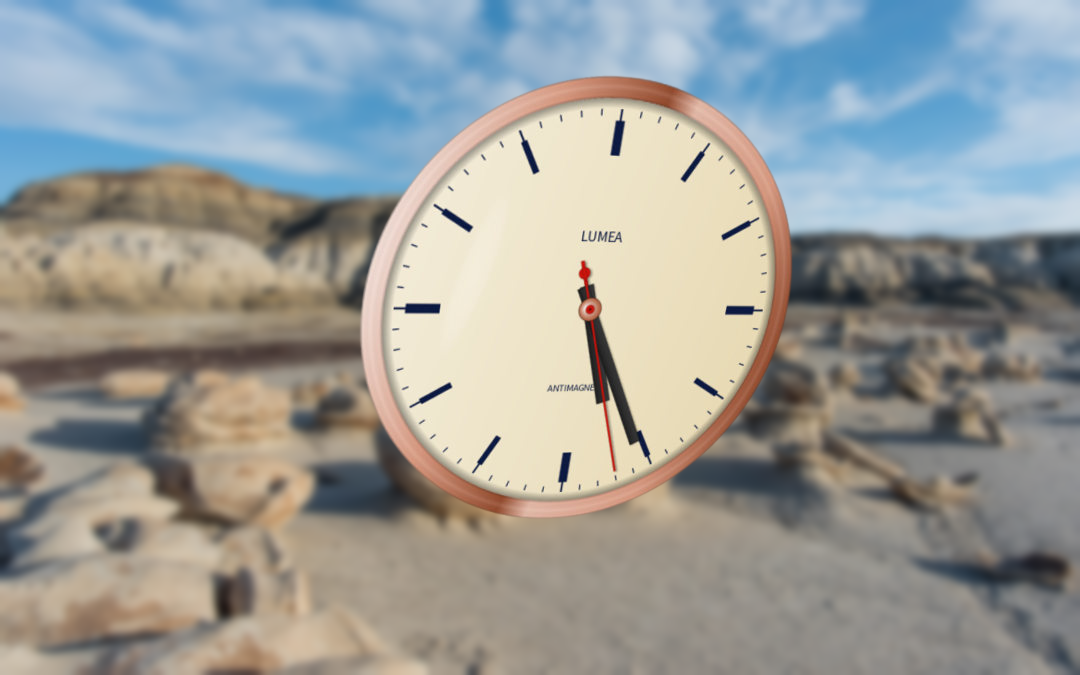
5:25:27
